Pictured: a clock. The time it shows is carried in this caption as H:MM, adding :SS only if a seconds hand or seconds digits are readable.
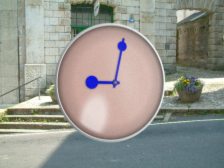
9:02
